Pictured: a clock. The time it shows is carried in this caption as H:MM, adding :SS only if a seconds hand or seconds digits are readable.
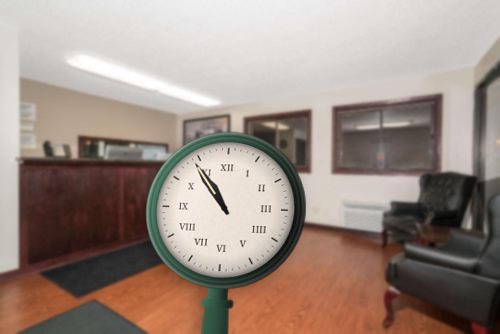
10:54
